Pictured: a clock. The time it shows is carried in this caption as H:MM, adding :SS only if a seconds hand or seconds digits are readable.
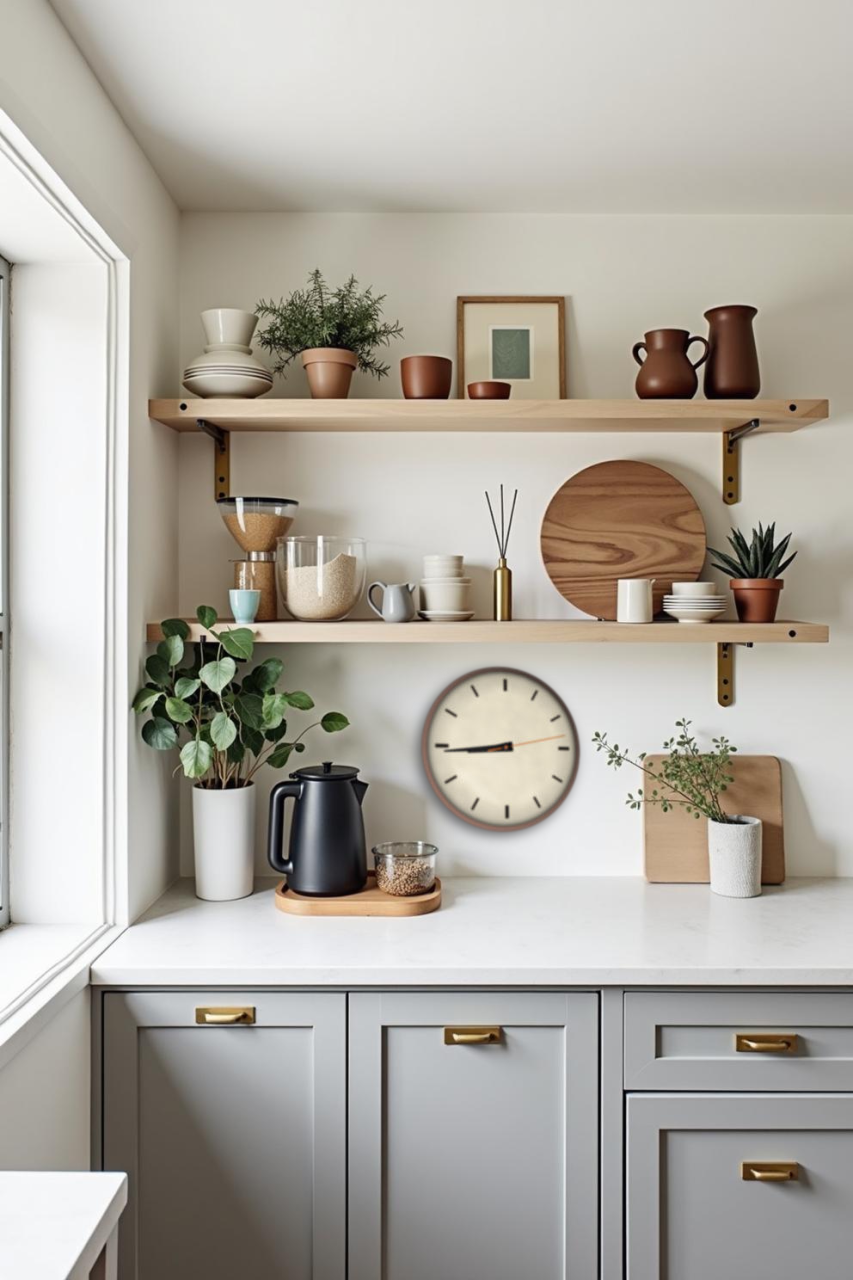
8:44:13
